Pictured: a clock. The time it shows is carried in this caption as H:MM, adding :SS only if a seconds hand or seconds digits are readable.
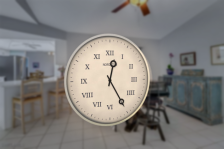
12:25
